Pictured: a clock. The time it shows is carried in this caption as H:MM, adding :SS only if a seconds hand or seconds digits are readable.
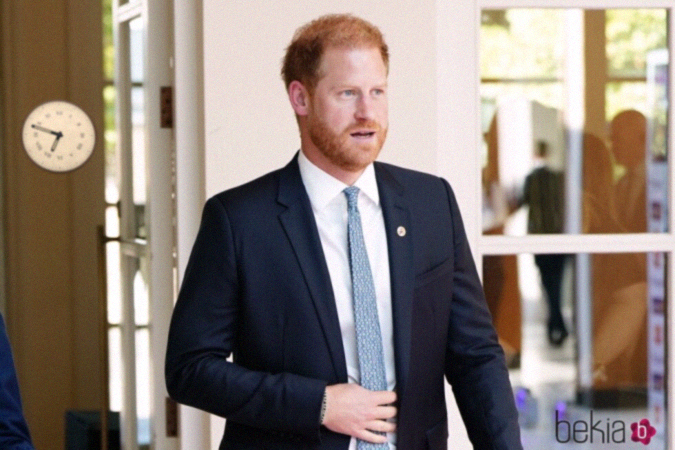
6:48
